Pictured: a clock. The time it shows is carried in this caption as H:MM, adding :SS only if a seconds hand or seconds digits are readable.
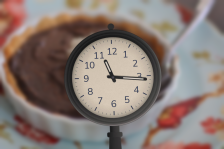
11:16
